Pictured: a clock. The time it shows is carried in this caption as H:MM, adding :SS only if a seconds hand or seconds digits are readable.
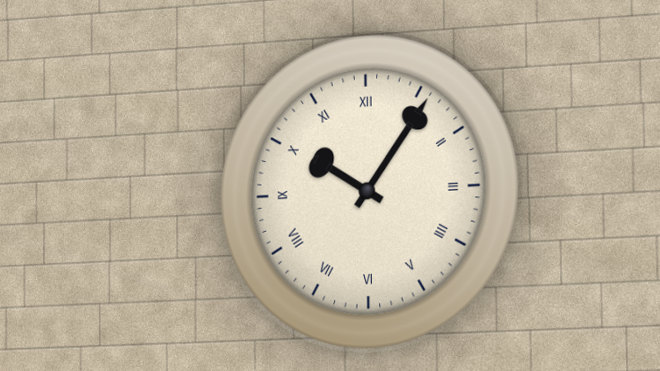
10:06
